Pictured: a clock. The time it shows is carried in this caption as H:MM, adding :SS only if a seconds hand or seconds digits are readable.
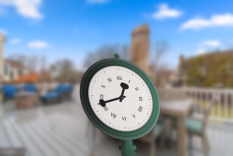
12:42
